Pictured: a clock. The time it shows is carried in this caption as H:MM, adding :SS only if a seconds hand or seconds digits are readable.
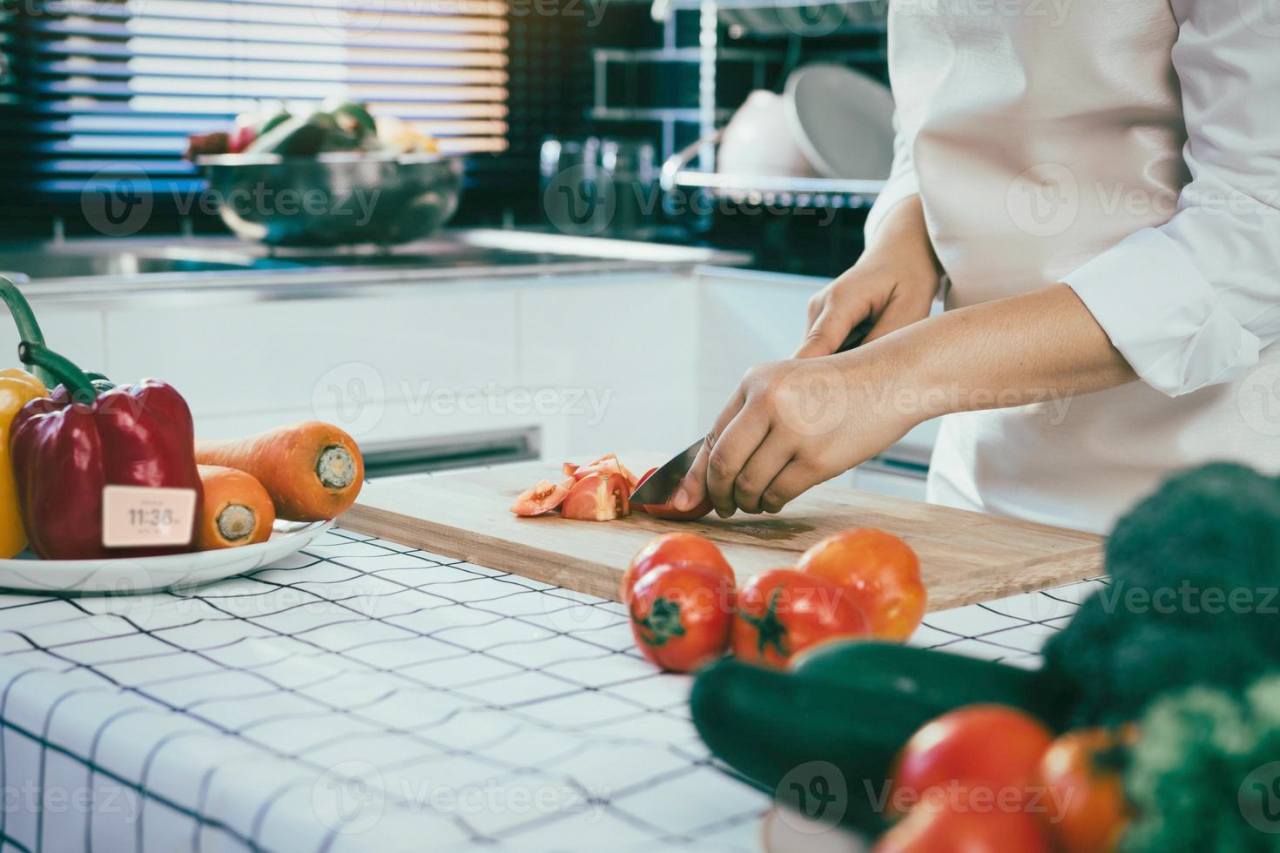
11:36
